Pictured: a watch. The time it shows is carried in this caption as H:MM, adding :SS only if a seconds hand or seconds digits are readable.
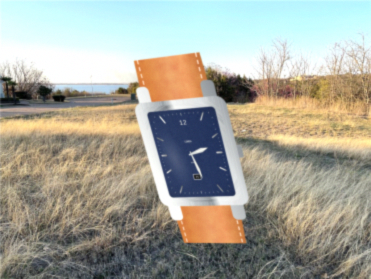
2:28
